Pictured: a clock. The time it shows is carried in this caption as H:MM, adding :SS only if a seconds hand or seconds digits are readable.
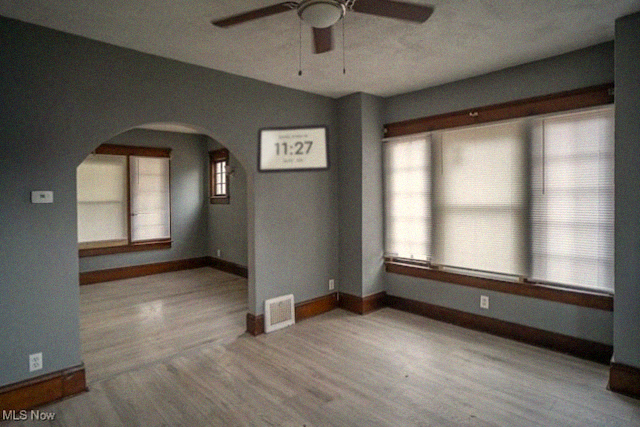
11:27
